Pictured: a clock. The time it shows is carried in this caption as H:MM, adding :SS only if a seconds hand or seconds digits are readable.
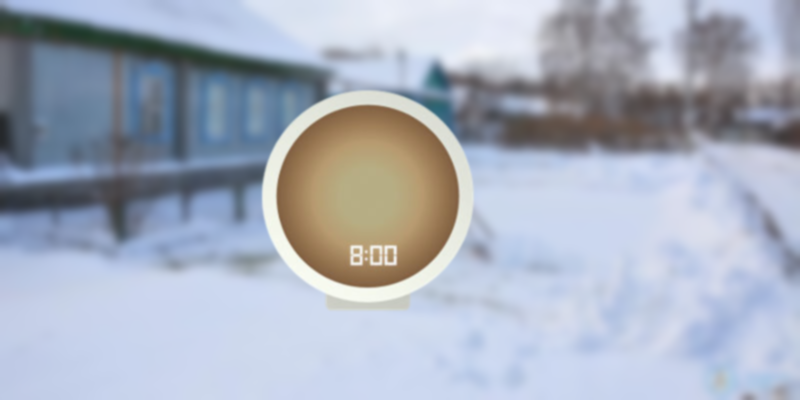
8:00
